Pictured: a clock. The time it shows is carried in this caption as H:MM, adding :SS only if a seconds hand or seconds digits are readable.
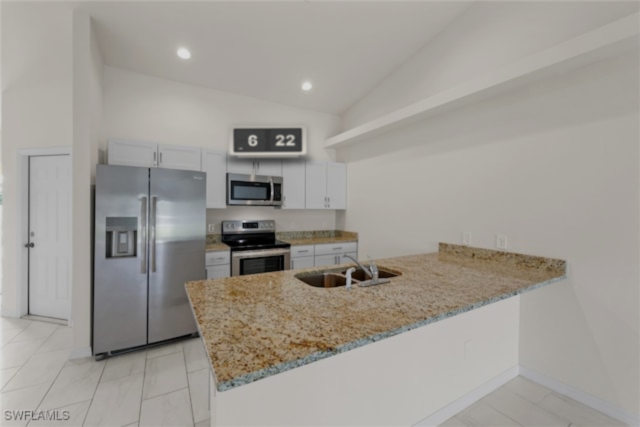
6:22
